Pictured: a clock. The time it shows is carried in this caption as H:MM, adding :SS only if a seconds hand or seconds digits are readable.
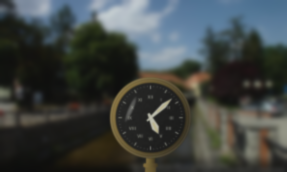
5:08
